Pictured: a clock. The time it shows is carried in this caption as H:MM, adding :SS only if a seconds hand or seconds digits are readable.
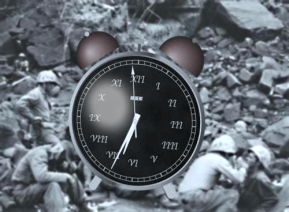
6:33:59
